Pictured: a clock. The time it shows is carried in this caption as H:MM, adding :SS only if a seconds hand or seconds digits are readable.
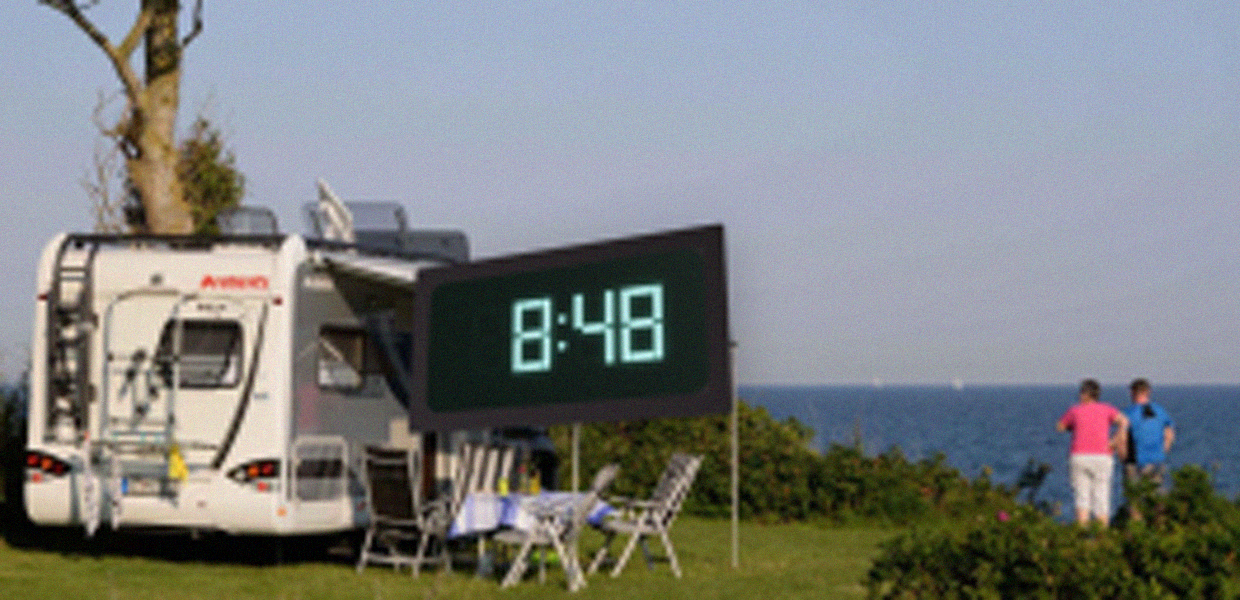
8:48
